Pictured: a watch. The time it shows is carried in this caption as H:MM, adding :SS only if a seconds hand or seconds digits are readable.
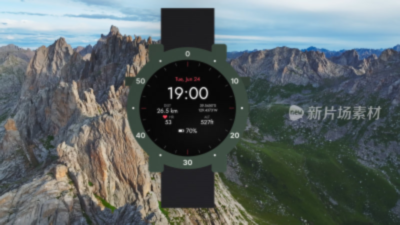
19:00
